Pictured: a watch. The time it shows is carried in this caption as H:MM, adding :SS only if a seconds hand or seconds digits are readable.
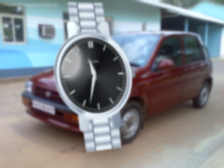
11:33
